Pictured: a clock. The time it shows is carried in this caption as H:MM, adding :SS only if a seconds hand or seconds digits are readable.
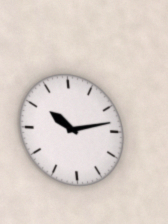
10:13
